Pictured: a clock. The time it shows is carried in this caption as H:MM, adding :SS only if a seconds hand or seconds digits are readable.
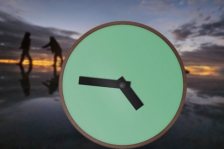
4:46
